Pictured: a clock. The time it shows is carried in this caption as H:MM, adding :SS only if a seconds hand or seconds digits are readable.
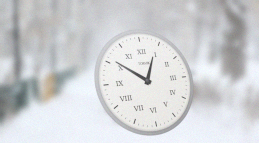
12:51
